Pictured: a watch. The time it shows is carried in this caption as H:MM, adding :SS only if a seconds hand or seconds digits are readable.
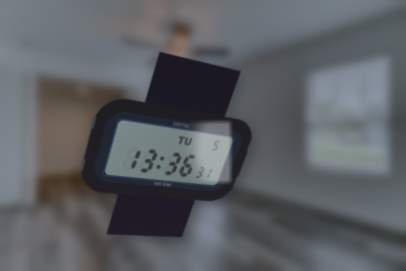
13:36:31
